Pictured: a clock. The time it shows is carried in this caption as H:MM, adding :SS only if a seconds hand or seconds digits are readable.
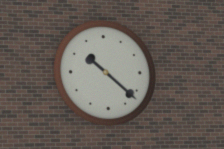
10:22
